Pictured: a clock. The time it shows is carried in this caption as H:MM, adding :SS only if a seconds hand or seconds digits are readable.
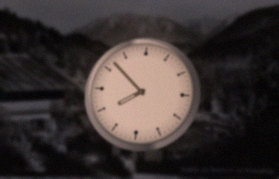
7:52
